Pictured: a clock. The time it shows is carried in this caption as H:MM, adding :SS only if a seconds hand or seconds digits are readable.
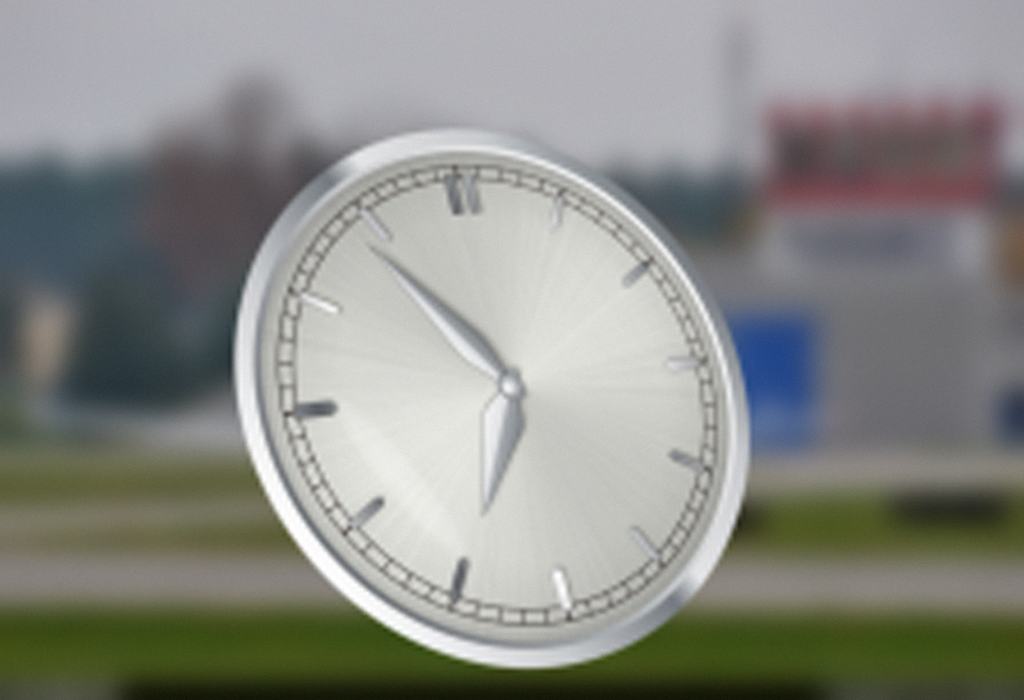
6:54
